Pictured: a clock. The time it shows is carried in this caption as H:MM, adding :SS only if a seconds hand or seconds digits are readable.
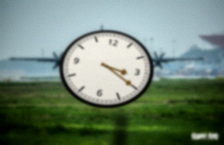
3:20
